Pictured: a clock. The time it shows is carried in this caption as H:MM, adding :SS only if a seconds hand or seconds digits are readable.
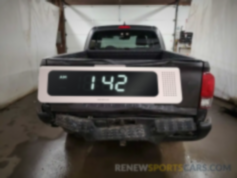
1:42
